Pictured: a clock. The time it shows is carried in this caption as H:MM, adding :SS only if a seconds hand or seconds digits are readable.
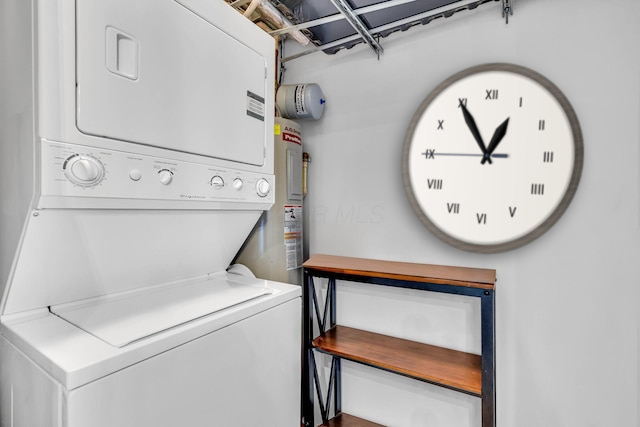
12:54:45
